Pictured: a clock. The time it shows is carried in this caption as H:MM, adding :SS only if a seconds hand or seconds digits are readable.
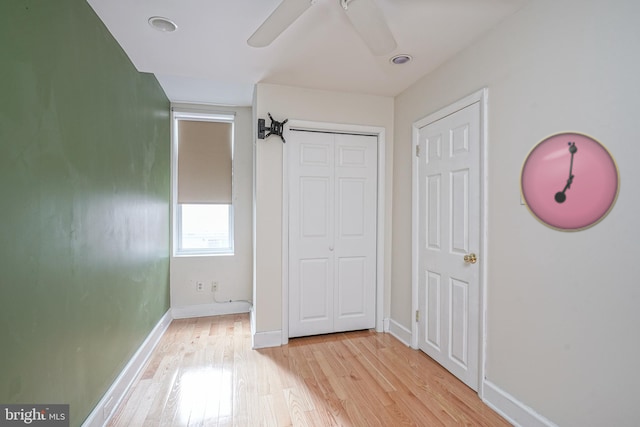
7:01
